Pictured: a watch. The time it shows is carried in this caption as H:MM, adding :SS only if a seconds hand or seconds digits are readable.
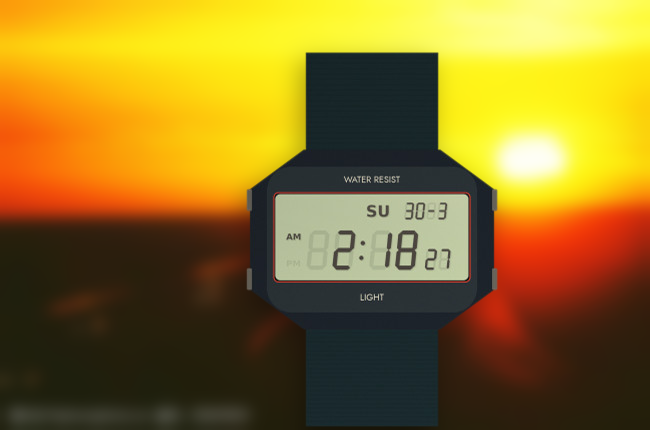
2:18:27
